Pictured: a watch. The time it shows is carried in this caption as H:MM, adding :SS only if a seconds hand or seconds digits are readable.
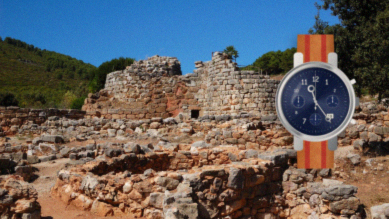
11:24
